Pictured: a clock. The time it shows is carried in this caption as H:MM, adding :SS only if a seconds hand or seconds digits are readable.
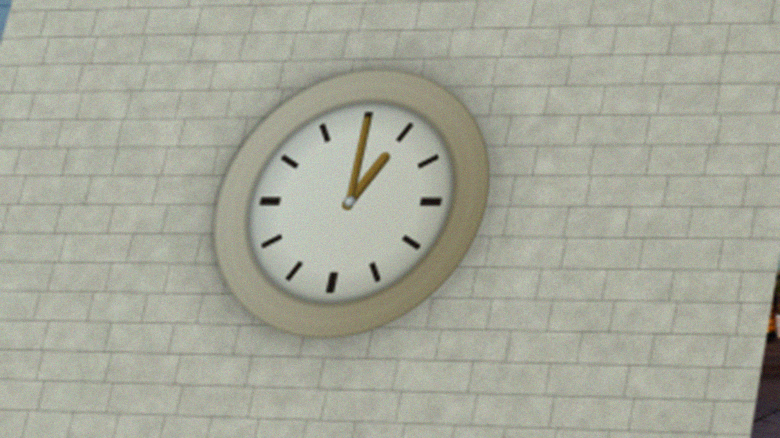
1:00
